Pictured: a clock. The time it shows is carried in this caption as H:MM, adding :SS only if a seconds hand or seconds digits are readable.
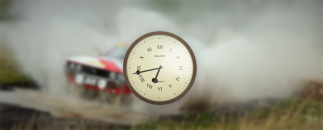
6:43
